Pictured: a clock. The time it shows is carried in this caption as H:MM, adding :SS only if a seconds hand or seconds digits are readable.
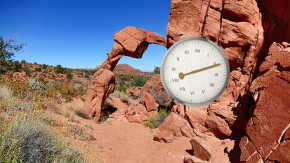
8:11
